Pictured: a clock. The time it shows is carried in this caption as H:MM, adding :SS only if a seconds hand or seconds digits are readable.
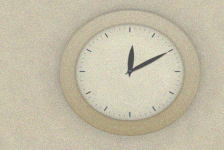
12:10
